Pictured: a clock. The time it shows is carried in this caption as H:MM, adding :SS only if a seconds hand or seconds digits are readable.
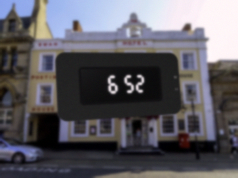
6:52
